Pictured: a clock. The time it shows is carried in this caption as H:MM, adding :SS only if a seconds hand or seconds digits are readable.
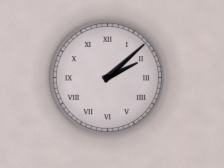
2:08
